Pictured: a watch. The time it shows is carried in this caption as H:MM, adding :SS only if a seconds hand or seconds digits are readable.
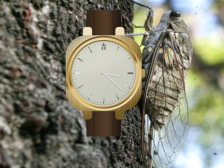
3:22
